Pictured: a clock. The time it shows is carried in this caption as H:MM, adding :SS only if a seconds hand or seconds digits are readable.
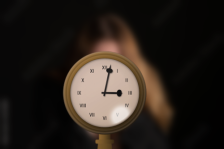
3:02
